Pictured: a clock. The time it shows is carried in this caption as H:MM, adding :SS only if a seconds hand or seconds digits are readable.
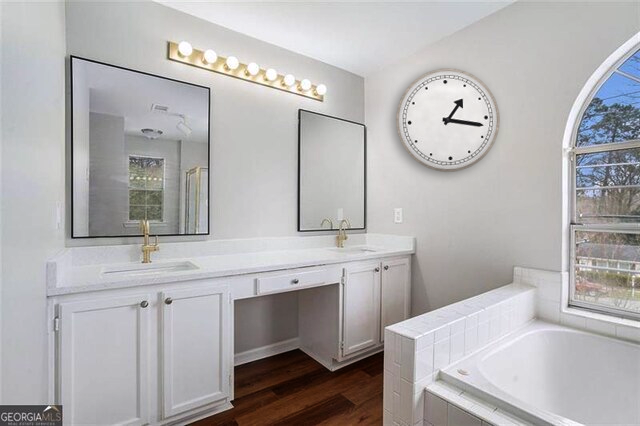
1:17
